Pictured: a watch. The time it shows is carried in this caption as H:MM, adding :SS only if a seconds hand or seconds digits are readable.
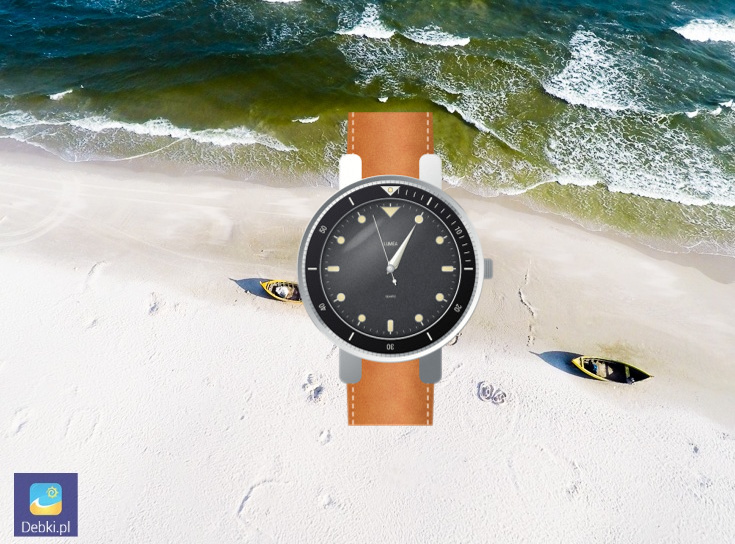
1:04:57
